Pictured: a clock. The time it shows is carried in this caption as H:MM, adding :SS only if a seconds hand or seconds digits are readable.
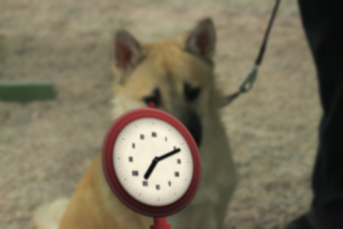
7:11
